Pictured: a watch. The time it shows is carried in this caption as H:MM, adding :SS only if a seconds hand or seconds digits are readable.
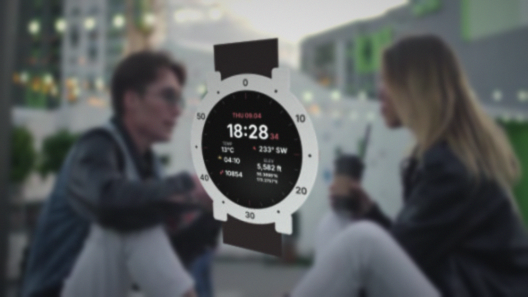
18:28
